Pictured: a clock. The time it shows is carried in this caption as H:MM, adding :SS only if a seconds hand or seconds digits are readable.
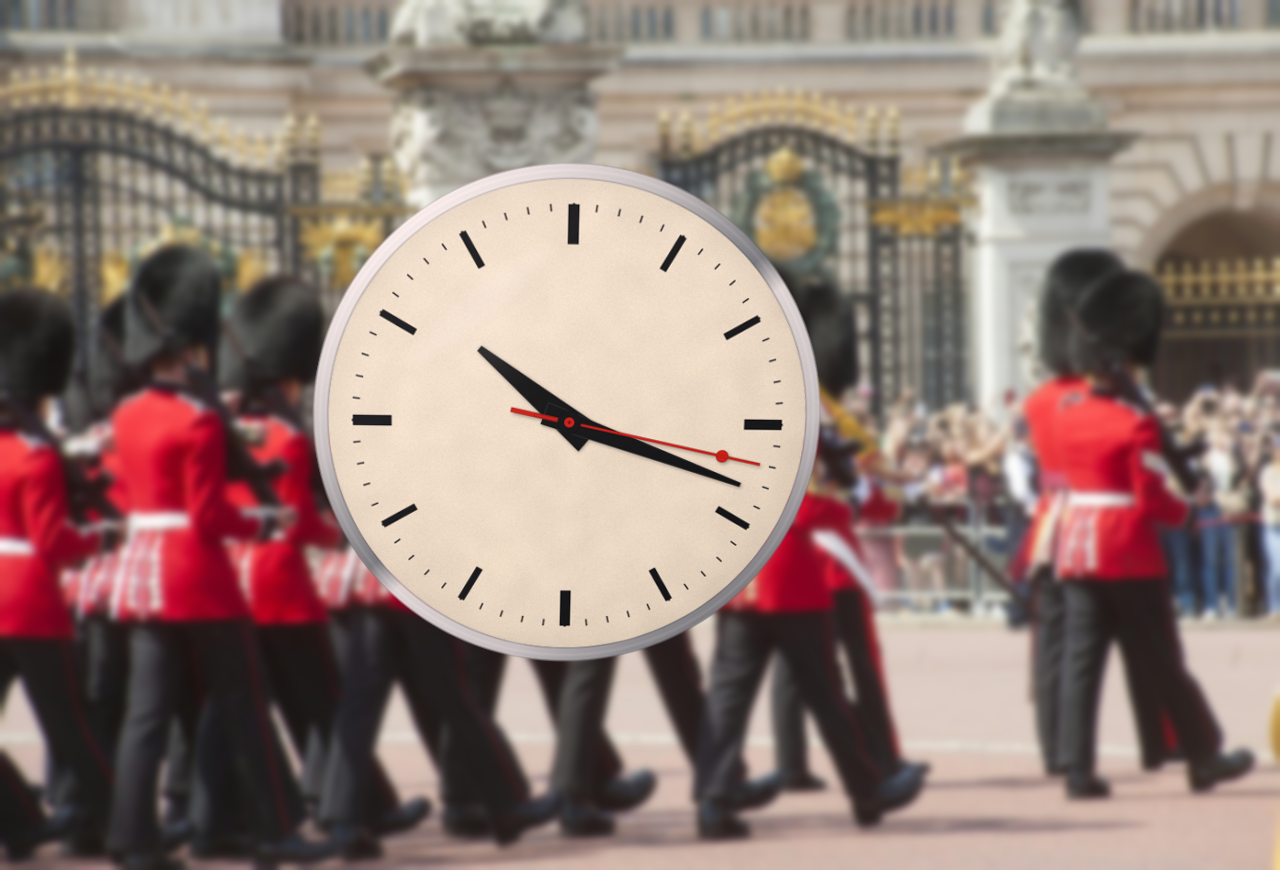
10:18:17
